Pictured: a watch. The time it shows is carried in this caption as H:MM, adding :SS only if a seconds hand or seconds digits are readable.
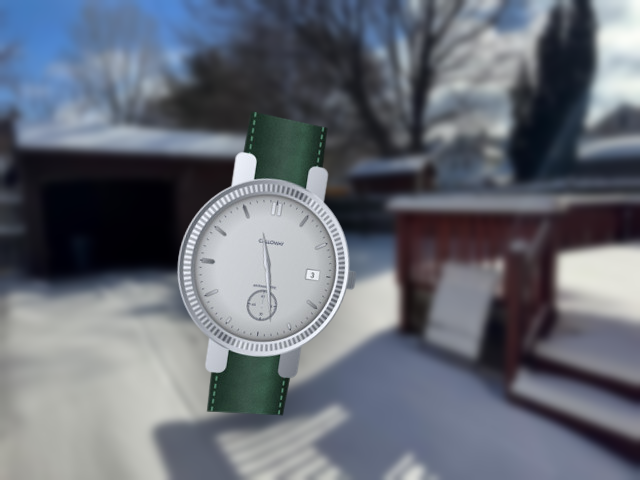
11:28
